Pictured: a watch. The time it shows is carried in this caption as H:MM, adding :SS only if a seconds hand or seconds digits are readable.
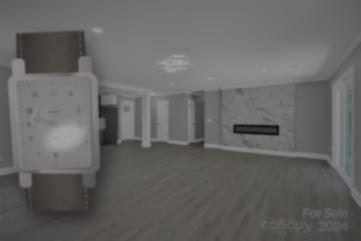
9:48
